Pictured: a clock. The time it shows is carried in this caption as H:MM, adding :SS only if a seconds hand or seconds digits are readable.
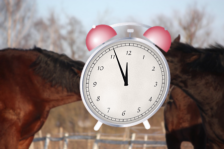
11:56
